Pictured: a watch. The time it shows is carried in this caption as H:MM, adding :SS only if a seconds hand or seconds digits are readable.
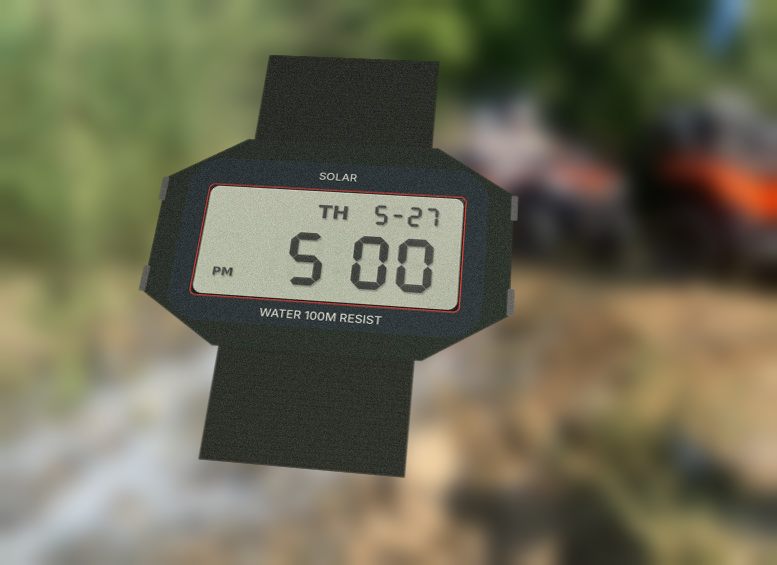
5:00
